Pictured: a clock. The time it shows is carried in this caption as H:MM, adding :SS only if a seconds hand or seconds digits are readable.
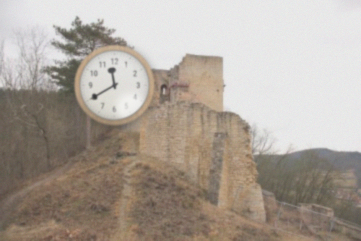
11:40
